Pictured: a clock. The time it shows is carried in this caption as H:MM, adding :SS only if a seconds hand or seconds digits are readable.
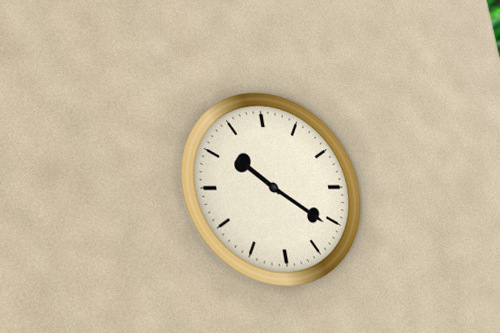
10:21
